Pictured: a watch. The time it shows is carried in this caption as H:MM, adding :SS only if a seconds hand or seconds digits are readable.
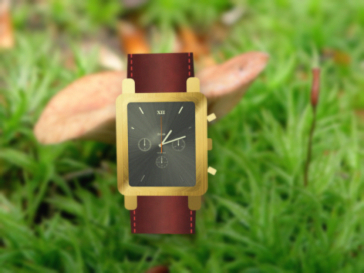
1:12
